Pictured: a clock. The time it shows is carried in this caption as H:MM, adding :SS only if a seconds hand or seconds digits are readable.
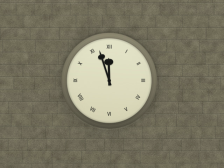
11:57
